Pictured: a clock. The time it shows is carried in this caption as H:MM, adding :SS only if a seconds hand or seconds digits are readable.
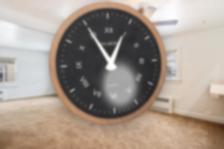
12:55
